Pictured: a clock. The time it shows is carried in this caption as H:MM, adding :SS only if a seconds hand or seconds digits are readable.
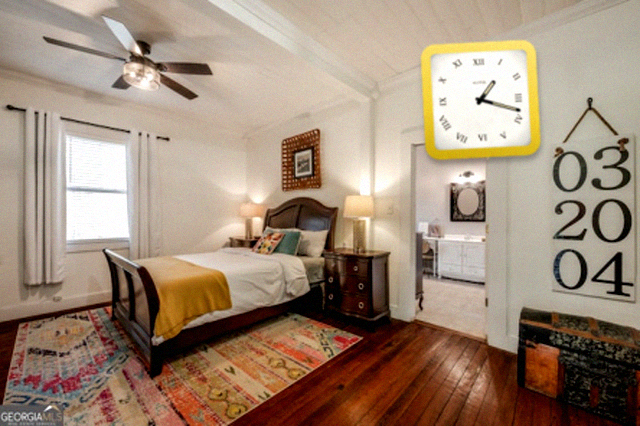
1:18
